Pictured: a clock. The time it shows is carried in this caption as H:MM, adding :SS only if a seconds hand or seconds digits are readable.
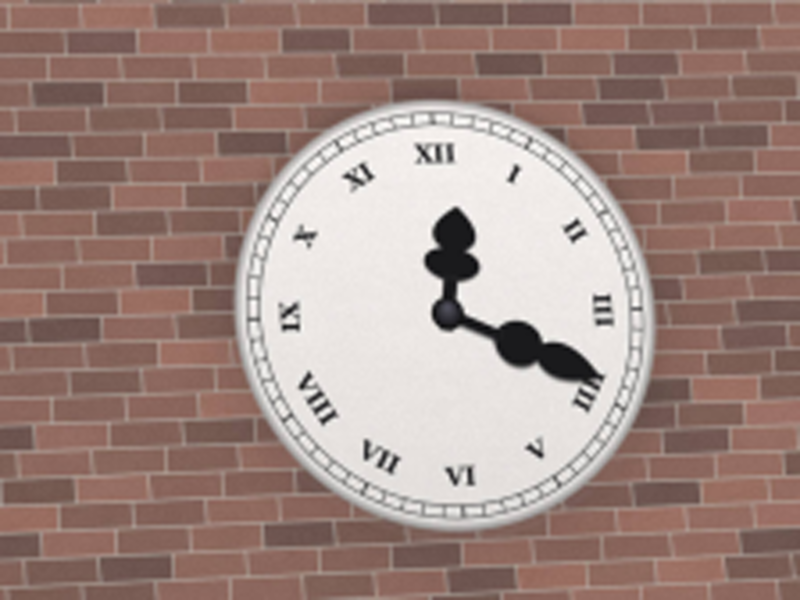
12:19
